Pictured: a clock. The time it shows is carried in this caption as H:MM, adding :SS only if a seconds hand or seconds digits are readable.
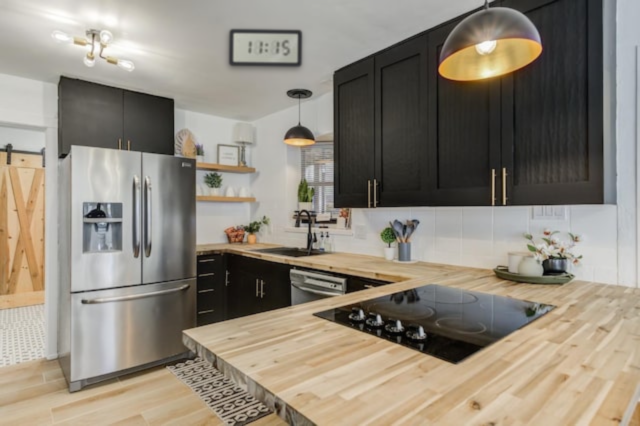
11:15
